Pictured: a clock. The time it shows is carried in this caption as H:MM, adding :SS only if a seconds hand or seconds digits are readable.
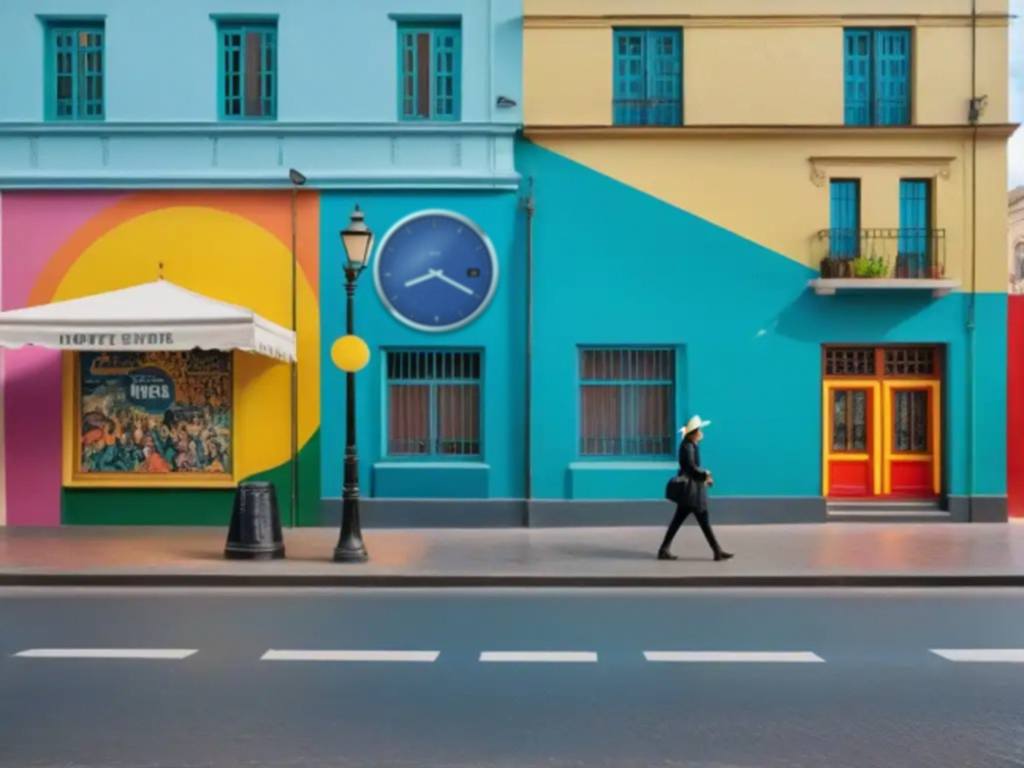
8:20
